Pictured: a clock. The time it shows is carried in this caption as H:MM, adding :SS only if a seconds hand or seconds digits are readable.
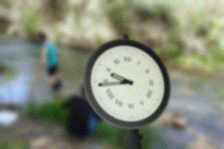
9:44
